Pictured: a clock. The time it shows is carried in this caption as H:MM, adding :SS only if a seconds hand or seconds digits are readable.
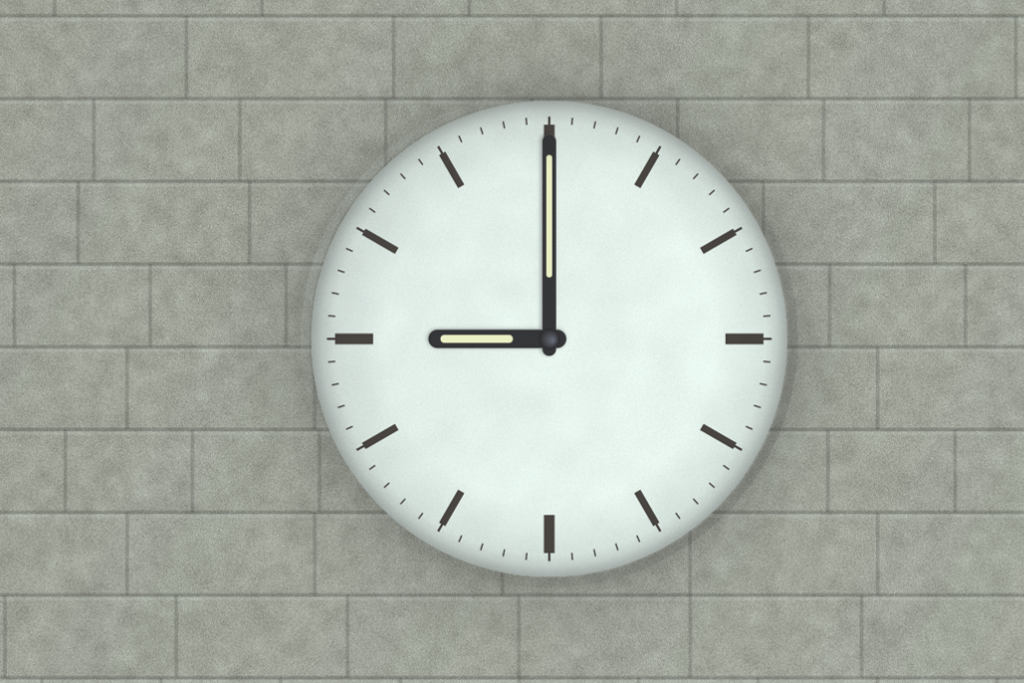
9:00
